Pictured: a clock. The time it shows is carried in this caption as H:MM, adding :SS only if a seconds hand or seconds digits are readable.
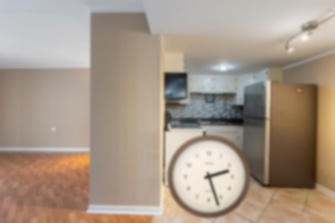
2:27
